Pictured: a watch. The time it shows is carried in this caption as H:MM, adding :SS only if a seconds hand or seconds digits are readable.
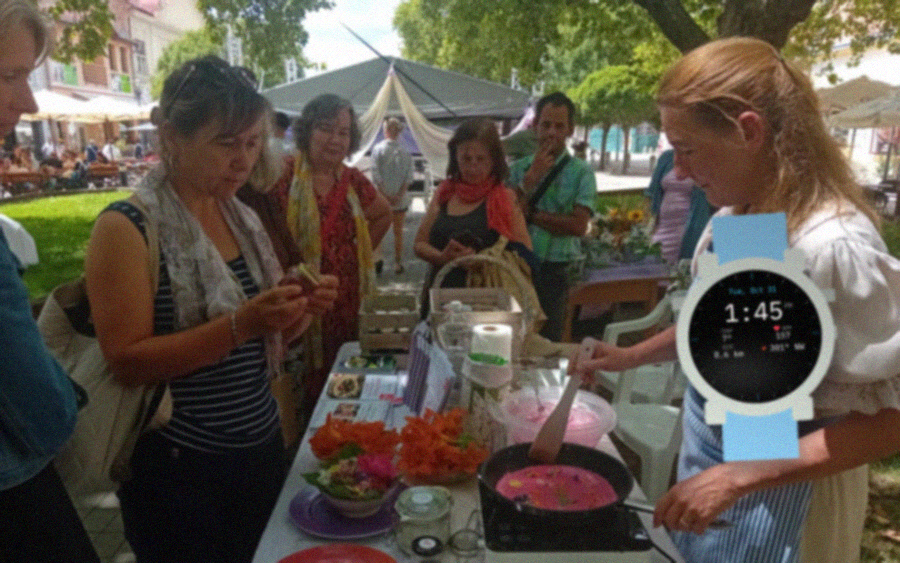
1:45
